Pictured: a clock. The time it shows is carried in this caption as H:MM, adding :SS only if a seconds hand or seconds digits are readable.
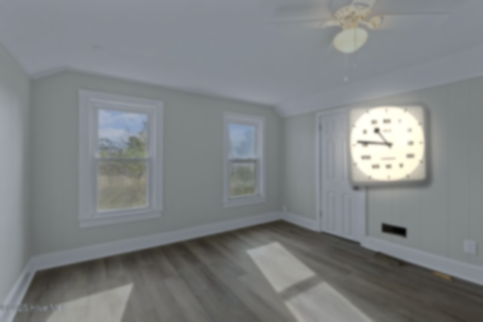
10:46
